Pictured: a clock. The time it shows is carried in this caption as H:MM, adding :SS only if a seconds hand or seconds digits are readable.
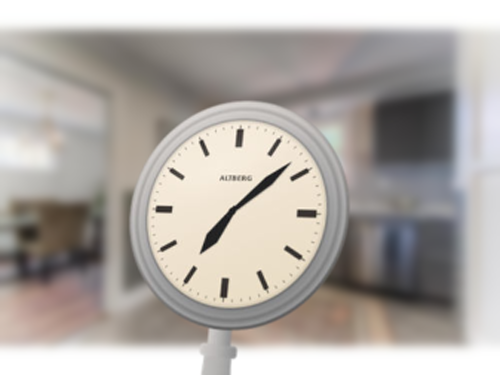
7:08
